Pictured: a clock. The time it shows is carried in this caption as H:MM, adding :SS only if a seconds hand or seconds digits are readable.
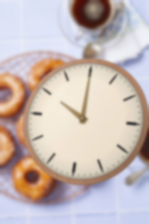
10:00
